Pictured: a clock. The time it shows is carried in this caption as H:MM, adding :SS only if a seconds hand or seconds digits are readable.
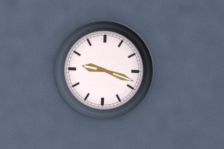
9:18
